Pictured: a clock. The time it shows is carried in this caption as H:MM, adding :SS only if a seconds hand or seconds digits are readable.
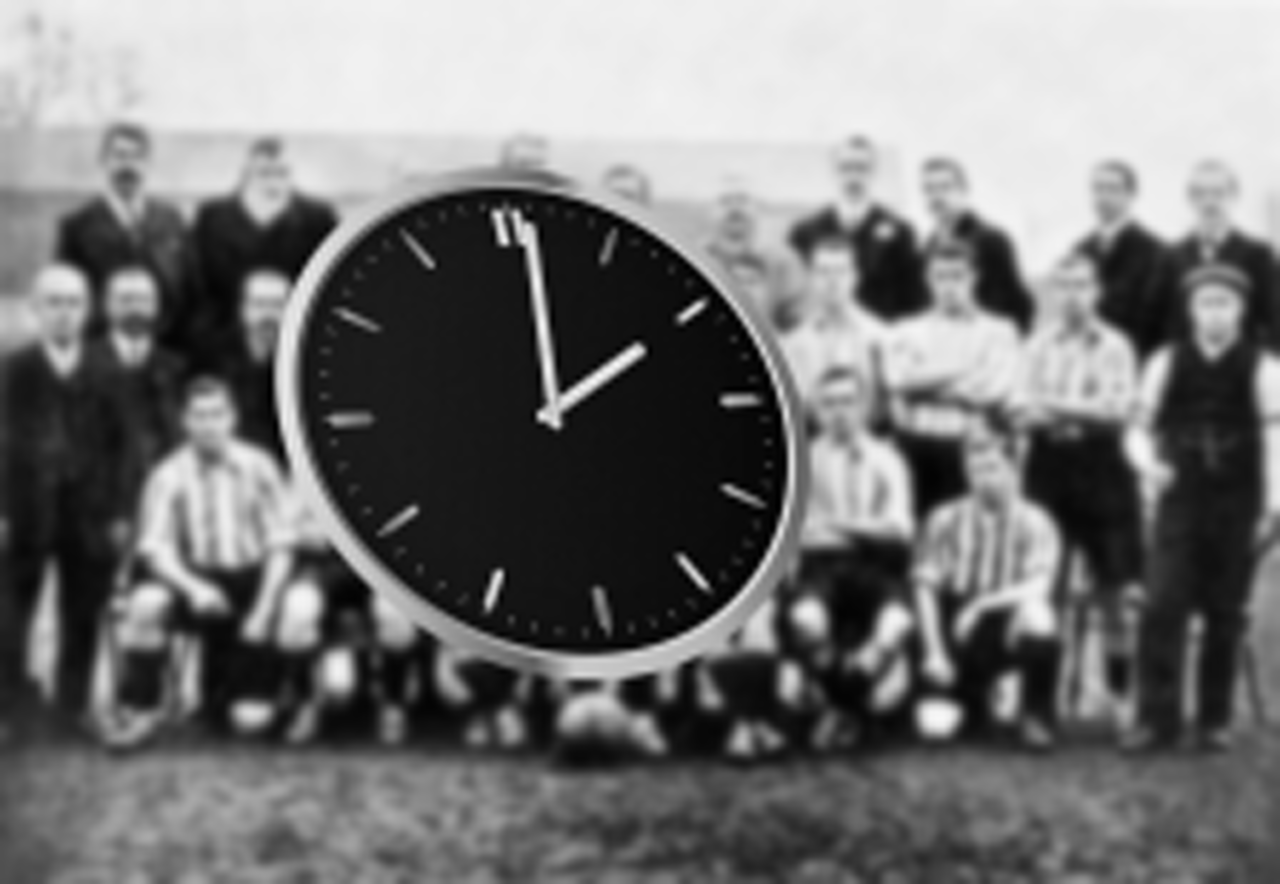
2:01
